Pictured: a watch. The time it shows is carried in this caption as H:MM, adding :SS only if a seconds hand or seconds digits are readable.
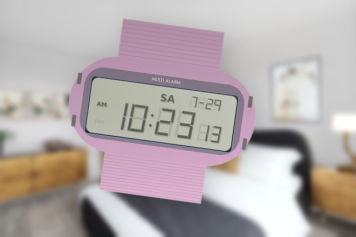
10:23:13
